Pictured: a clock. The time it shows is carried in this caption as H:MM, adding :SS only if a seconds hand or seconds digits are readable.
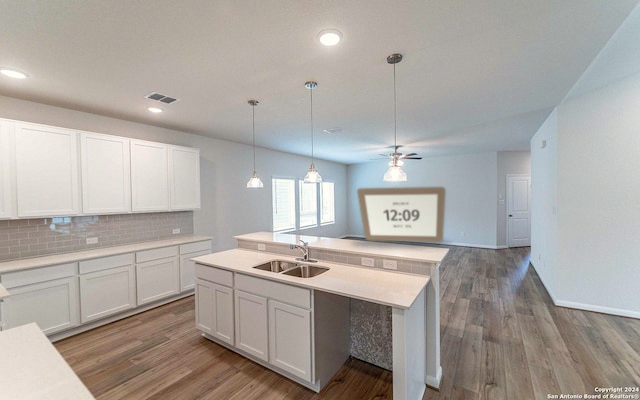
12:09
